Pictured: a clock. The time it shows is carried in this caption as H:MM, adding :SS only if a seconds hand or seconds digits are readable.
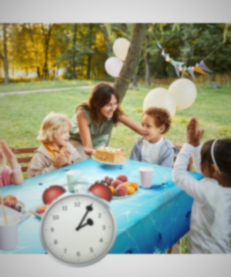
2:05
